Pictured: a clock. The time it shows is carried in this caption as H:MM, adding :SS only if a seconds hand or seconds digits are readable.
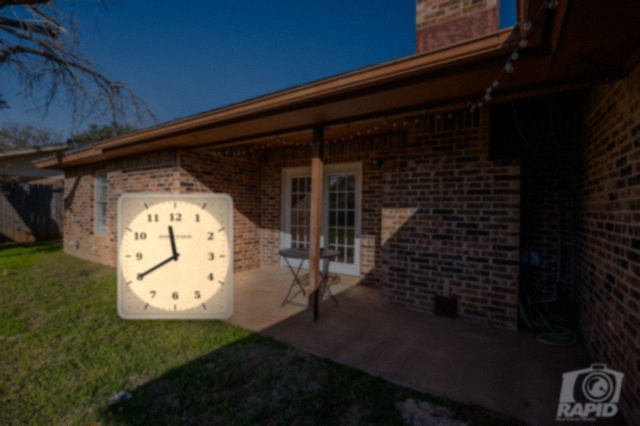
11:40
